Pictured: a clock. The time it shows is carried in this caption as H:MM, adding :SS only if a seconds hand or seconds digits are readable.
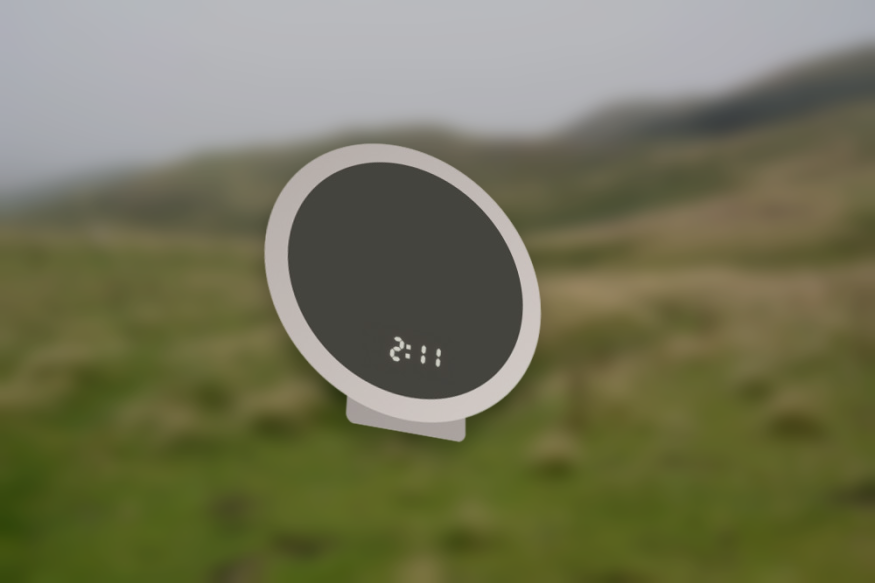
2:11
